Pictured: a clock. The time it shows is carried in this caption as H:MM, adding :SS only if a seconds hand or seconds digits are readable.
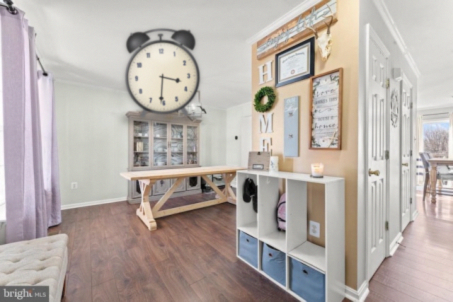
3:31
